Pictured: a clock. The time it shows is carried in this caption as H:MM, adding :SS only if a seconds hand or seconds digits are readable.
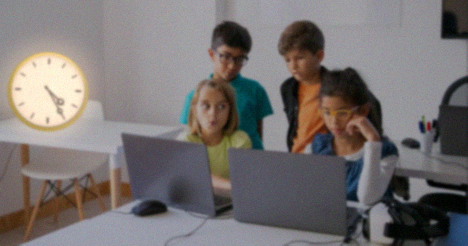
4:25
